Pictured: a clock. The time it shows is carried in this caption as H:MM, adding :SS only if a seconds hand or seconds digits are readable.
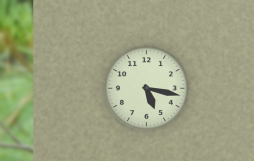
5:17
